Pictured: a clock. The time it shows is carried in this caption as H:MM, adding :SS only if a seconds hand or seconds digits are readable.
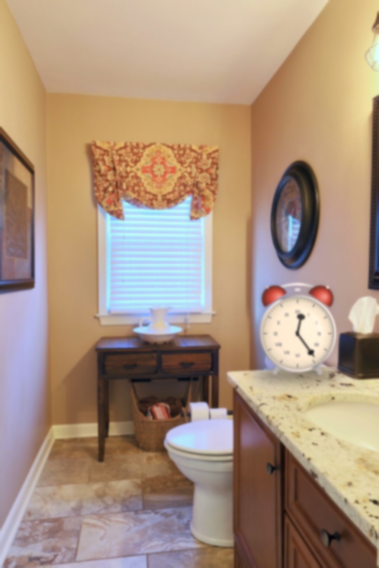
12:24
